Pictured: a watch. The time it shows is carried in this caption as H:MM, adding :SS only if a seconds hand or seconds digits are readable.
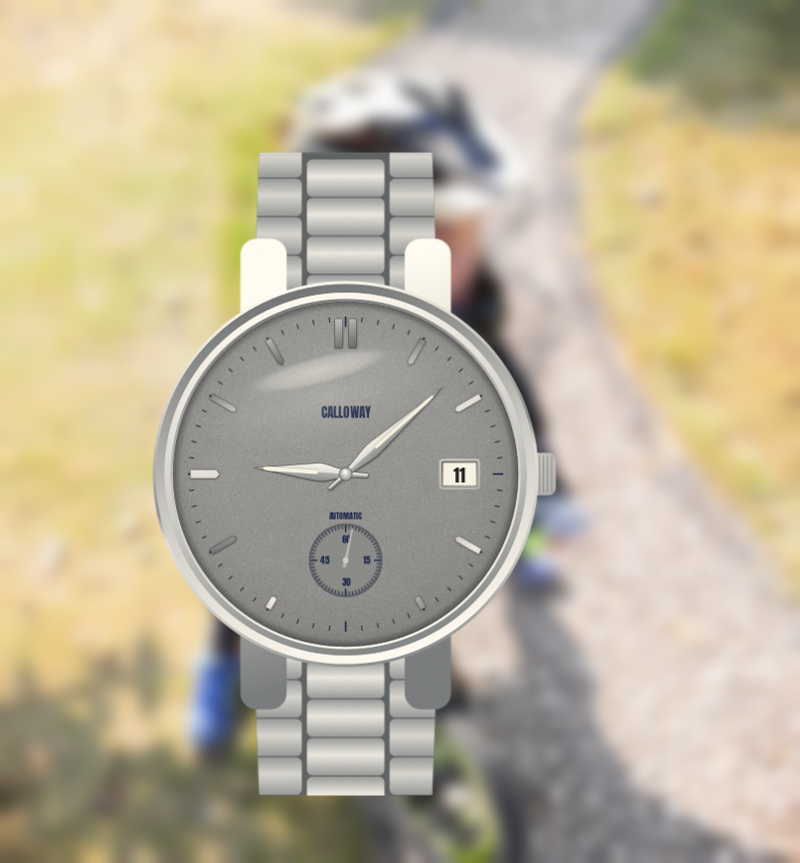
9:08:02
